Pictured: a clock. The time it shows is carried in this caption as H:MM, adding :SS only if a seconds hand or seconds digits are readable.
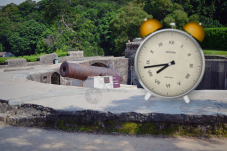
7:43
